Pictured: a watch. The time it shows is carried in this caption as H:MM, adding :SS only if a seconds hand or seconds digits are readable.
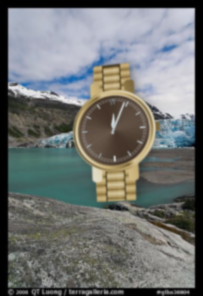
12:04
